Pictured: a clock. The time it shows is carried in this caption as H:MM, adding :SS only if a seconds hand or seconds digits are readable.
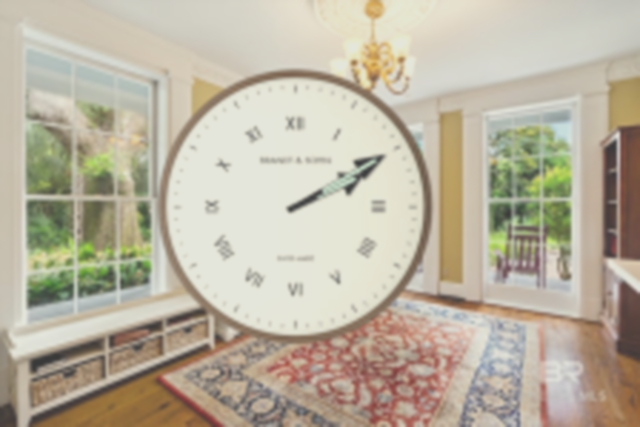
2:10
